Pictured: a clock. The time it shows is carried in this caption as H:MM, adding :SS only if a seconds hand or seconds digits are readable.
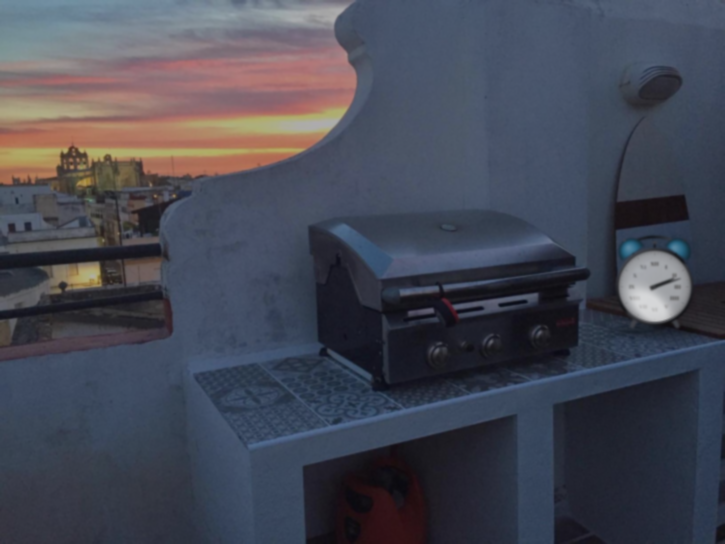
2:12
